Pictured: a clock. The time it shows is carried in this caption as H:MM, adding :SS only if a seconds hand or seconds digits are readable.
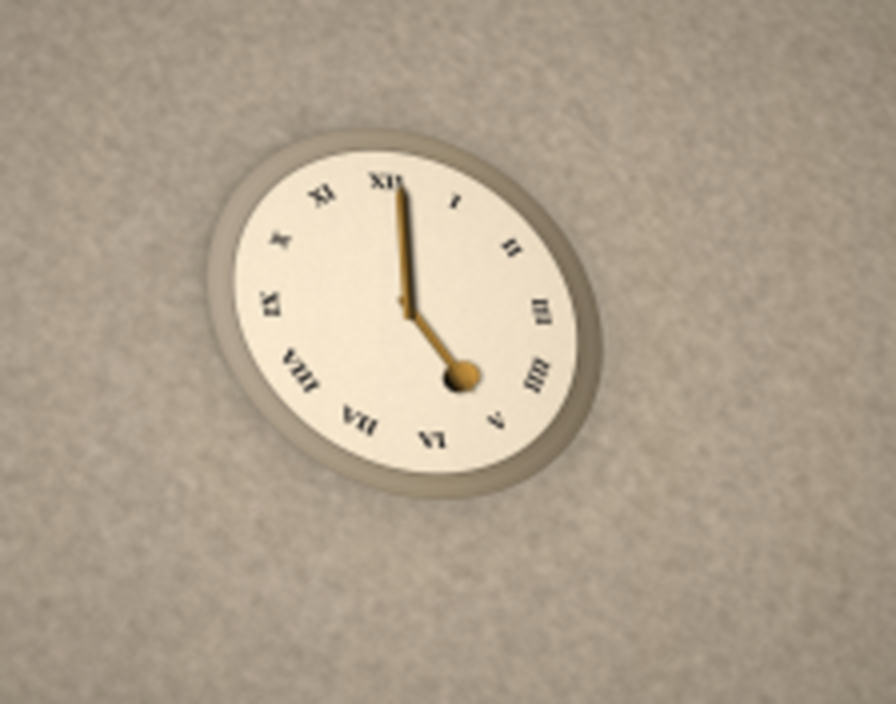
5:01
